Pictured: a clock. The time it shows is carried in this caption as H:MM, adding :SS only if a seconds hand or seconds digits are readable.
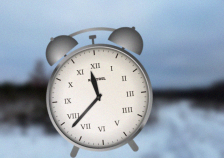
11:38
